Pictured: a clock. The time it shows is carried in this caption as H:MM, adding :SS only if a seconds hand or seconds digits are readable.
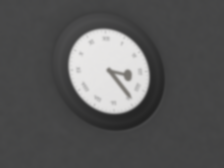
3:24
